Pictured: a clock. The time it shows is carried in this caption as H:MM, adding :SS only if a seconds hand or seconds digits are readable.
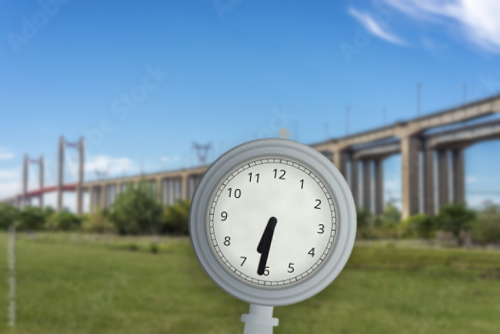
6:31
